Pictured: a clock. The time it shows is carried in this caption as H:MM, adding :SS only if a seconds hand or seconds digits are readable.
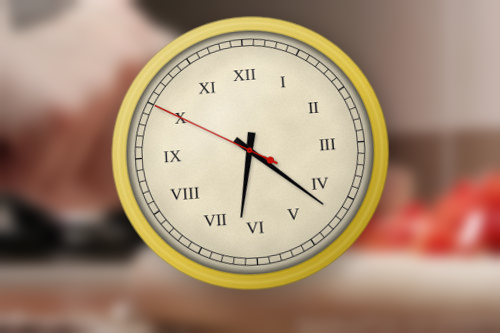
6:21:50
